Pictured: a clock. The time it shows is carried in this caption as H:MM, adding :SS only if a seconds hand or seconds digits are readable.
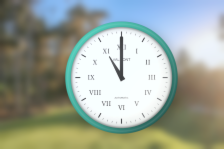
11:00
